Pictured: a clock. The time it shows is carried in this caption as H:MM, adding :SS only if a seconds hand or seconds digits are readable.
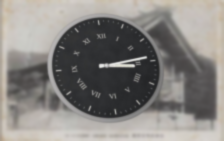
3:14
